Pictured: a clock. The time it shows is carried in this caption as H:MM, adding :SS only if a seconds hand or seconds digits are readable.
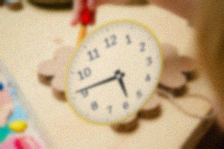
5:46
